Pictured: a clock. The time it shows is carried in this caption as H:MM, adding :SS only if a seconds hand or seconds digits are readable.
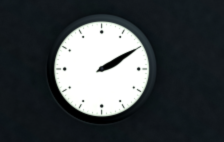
2:10
